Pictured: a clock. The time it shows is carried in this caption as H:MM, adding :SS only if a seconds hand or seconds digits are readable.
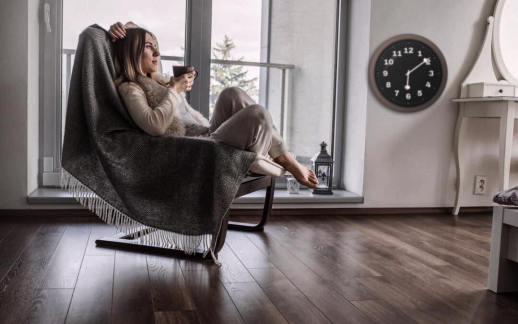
6:09
